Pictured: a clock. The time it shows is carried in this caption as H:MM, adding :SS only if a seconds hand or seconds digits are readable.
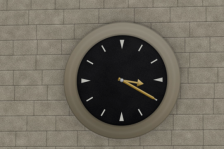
3:20
